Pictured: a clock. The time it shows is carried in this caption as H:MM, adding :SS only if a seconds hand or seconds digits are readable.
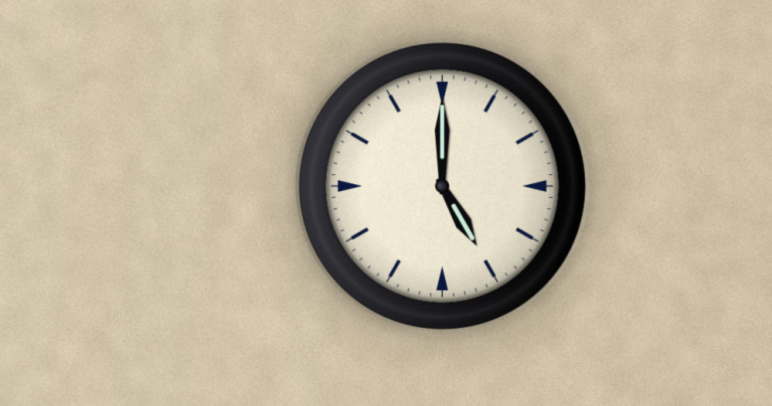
5:00
